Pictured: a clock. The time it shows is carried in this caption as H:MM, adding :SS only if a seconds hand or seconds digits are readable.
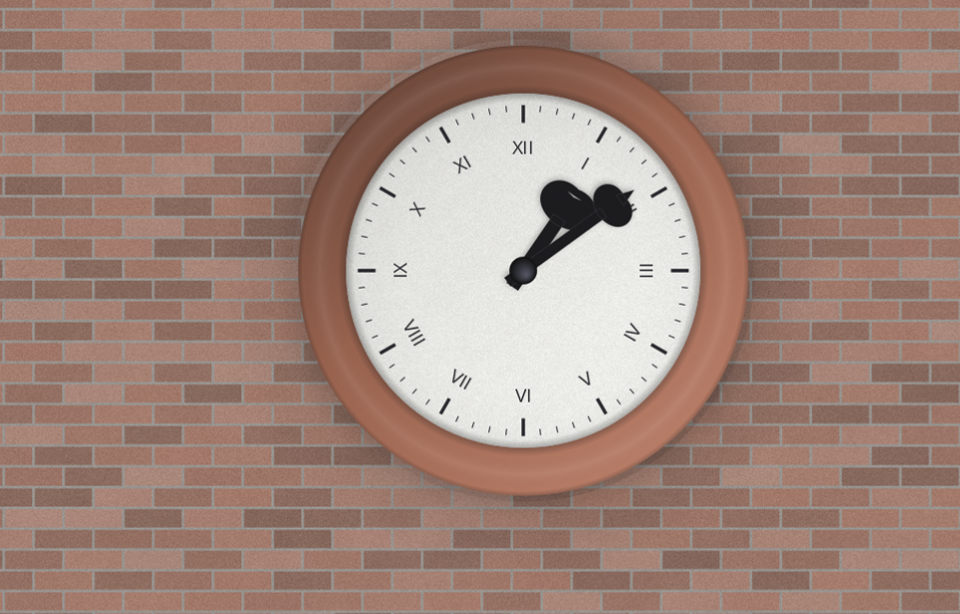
1:09
